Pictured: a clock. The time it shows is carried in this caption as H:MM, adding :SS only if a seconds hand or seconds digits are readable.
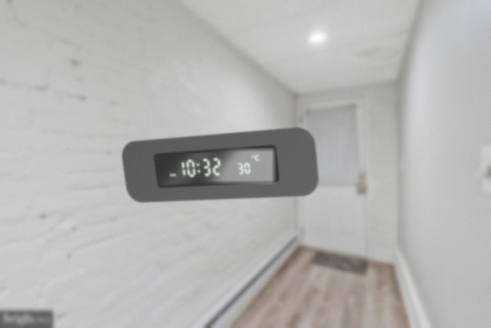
10:32
